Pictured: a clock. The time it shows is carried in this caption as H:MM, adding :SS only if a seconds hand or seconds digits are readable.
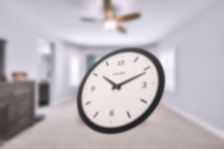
10:11
